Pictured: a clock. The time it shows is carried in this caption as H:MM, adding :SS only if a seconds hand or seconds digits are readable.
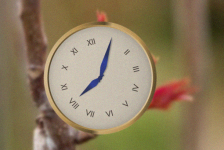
8:05
